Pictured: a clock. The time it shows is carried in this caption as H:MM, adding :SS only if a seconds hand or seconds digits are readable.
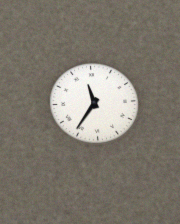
11:36
